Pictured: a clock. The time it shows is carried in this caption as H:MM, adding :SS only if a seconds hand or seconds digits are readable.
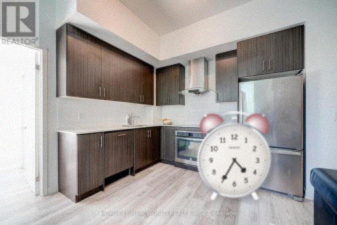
4:35
